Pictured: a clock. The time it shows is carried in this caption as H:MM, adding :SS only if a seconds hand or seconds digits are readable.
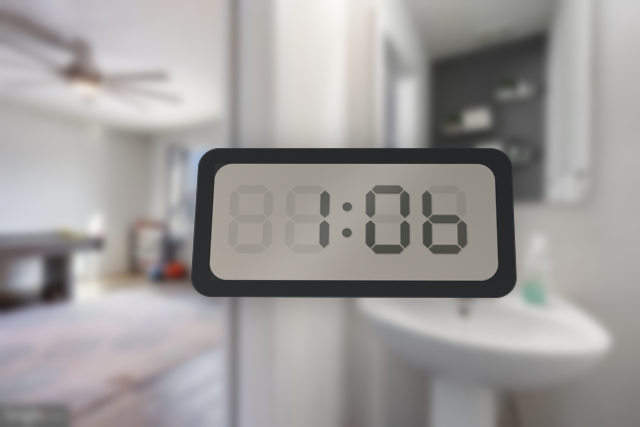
1:06
